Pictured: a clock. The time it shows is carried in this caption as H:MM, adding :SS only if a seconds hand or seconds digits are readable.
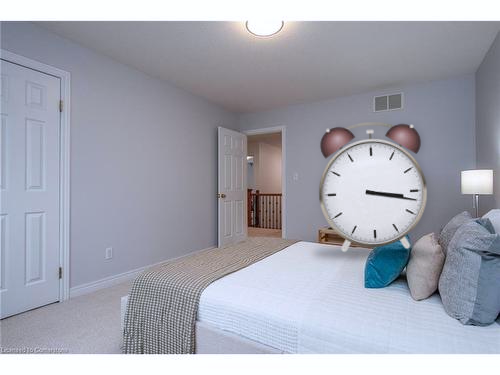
3:17
